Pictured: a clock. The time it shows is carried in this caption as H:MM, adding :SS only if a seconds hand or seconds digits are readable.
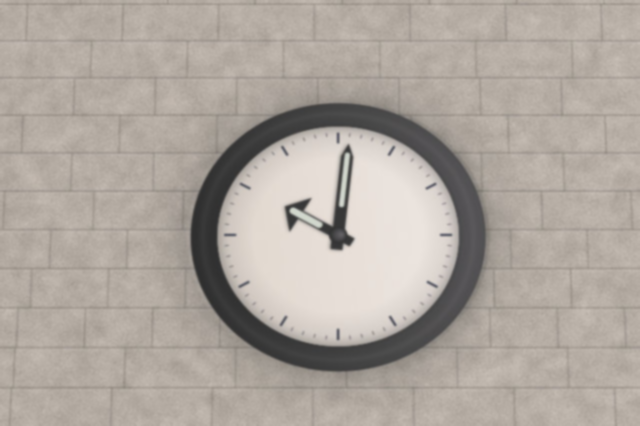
10:01
